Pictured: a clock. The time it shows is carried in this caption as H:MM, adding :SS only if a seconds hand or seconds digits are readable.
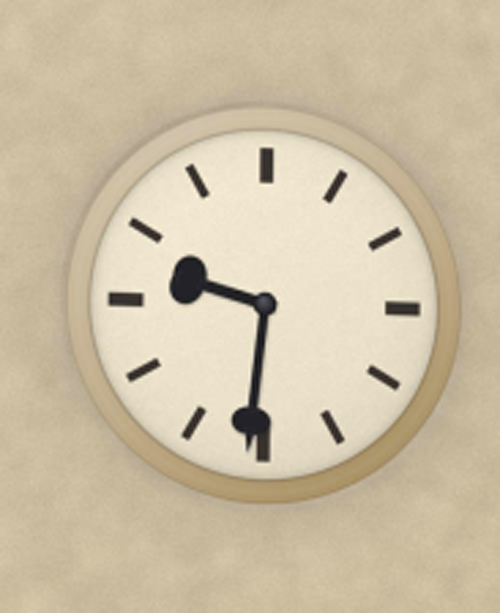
9:31
